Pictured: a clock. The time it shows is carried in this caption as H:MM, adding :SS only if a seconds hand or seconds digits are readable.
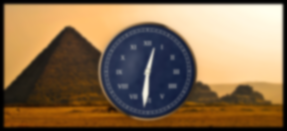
12:31
